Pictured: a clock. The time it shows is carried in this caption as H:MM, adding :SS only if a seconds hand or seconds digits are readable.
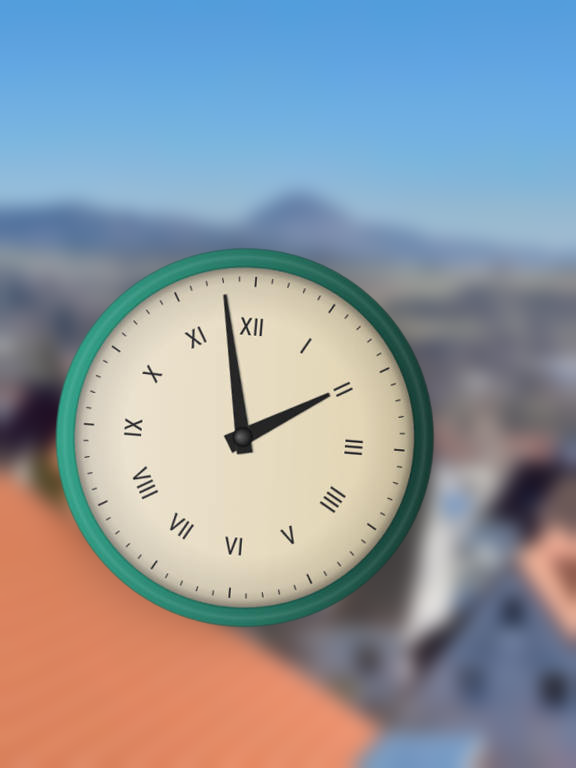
1:58
